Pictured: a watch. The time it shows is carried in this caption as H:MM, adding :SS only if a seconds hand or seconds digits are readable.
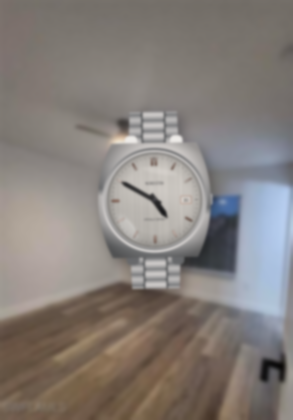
4:50
